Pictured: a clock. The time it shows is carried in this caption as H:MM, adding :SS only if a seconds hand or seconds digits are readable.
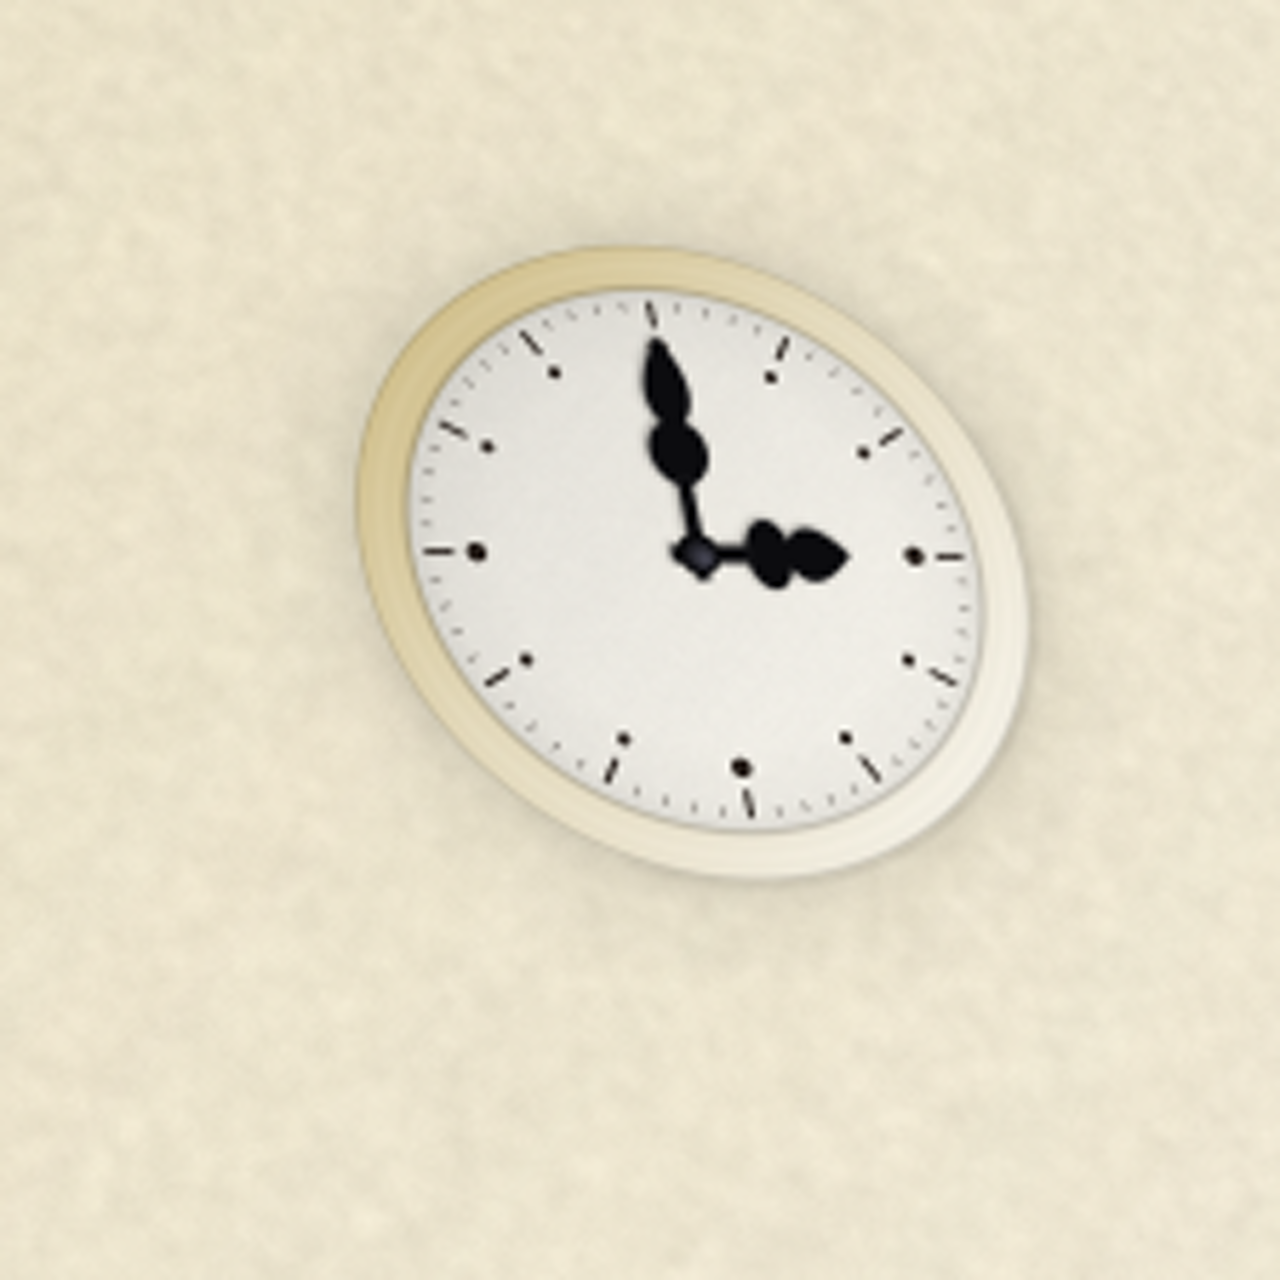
3:00
